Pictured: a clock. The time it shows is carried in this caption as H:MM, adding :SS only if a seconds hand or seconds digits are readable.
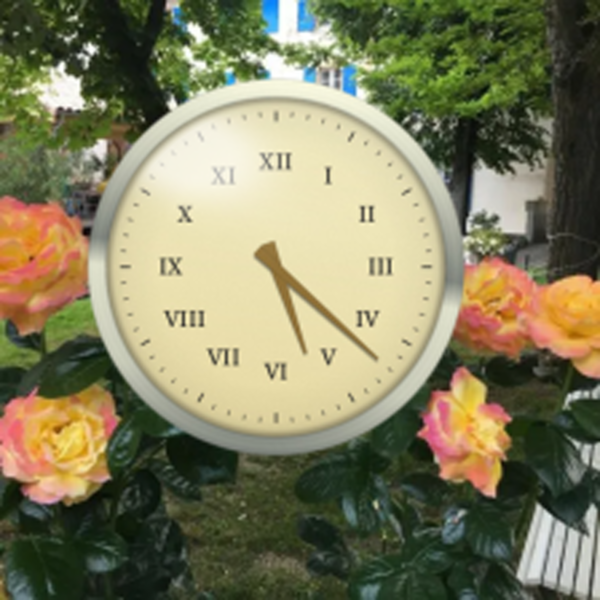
5:22
